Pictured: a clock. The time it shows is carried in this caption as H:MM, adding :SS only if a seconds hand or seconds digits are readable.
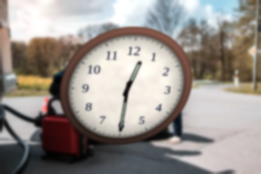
12:30
